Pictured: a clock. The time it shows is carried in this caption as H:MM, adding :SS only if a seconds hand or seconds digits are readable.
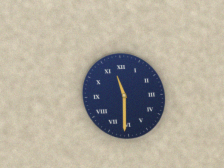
11:31
